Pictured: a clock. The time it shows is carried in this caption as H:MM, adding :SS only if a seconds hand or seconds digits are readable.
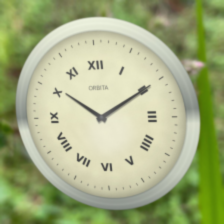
10:10
